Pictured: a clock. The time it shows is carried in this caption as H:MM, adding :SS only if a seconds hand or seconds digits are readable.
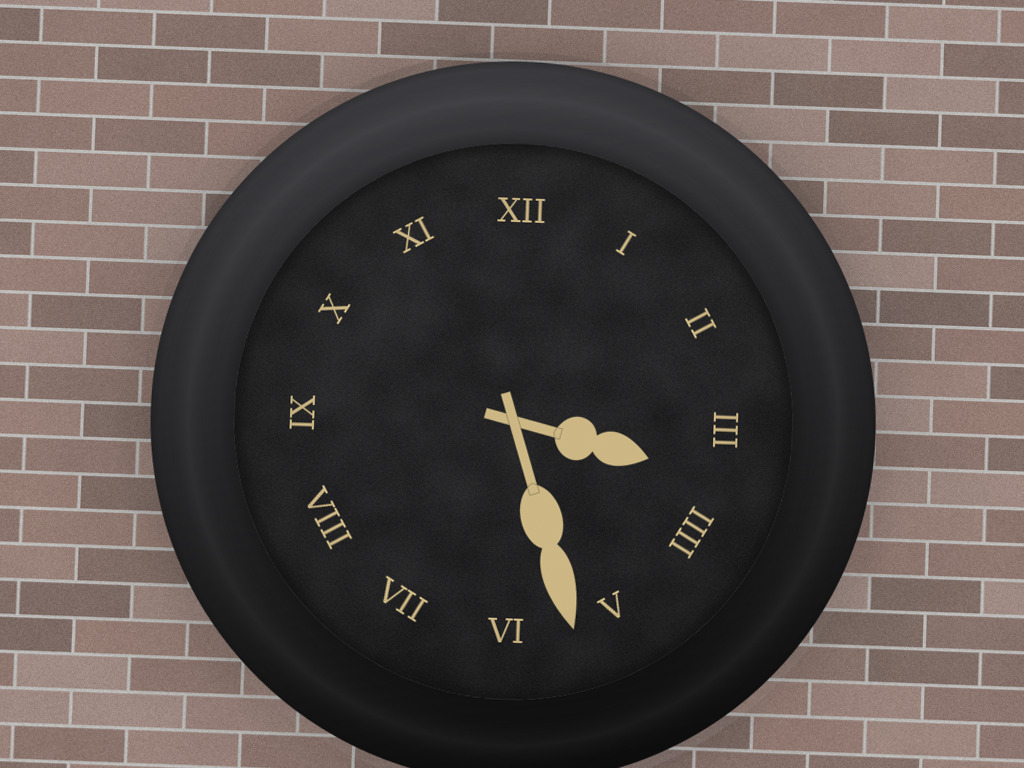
3:27
